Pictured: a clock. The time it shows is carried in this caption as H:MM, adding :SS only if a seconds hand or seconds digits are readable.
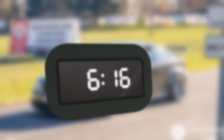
6:16
